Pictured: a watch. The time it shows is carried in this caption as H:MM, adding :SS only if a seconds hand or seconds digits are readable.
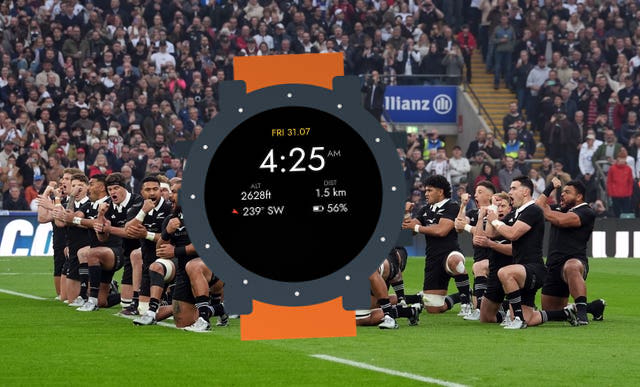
4:25
